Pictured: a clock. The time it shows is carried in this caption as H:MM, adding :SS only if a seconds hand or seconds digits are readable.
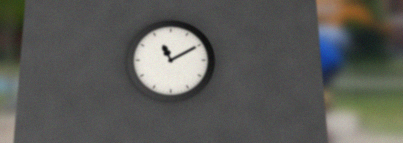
11:10
